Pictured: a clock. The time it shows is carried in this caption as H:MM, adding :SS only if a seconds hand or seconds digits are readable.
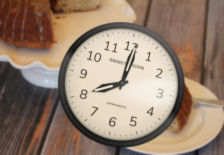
8:01
